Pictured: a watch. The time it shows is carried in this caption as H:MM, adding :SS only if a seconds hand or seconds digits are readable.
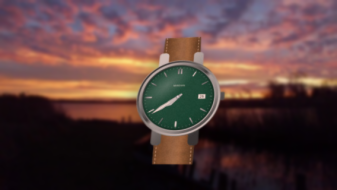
7:39
